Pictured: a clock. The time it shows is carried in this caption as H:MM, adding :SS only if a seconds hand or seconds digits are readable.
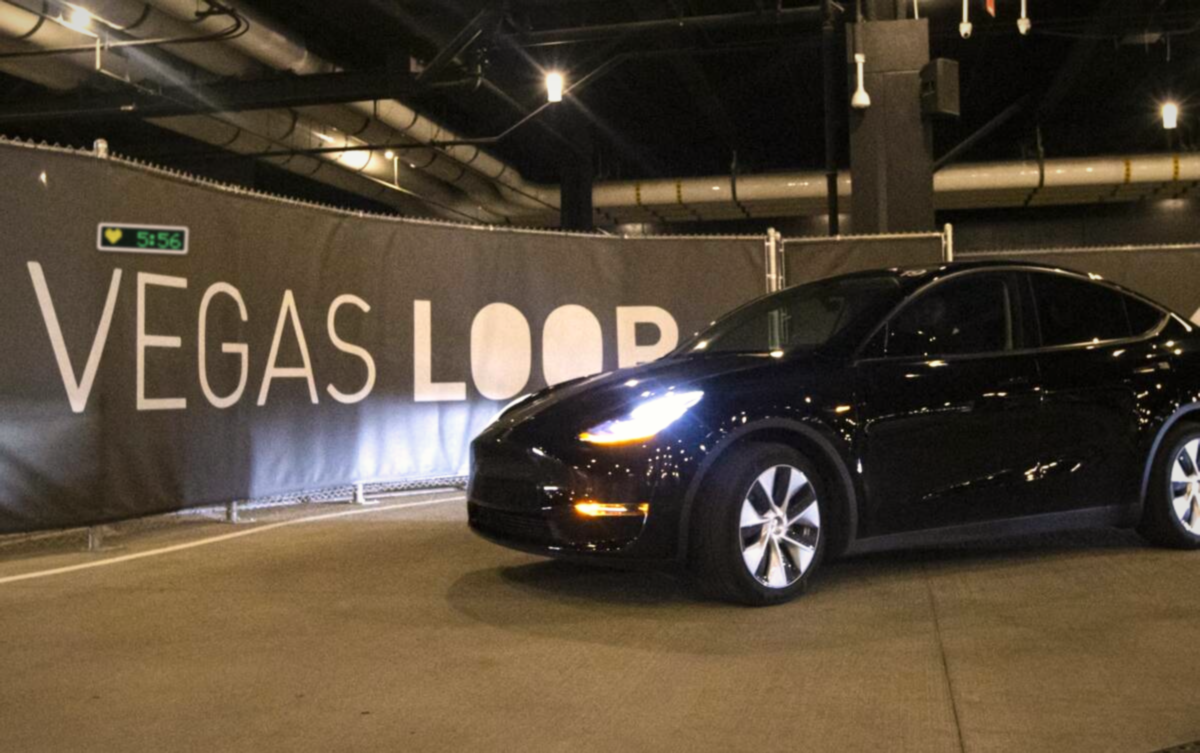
5:56
